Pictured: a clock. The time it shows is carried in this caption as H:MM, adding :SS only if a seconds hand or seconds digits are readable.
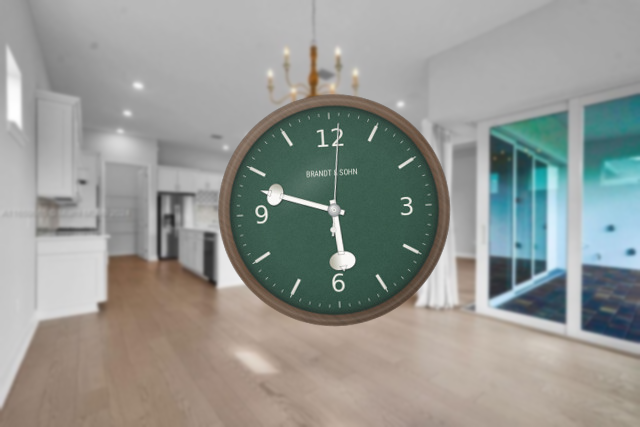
5:48:01
